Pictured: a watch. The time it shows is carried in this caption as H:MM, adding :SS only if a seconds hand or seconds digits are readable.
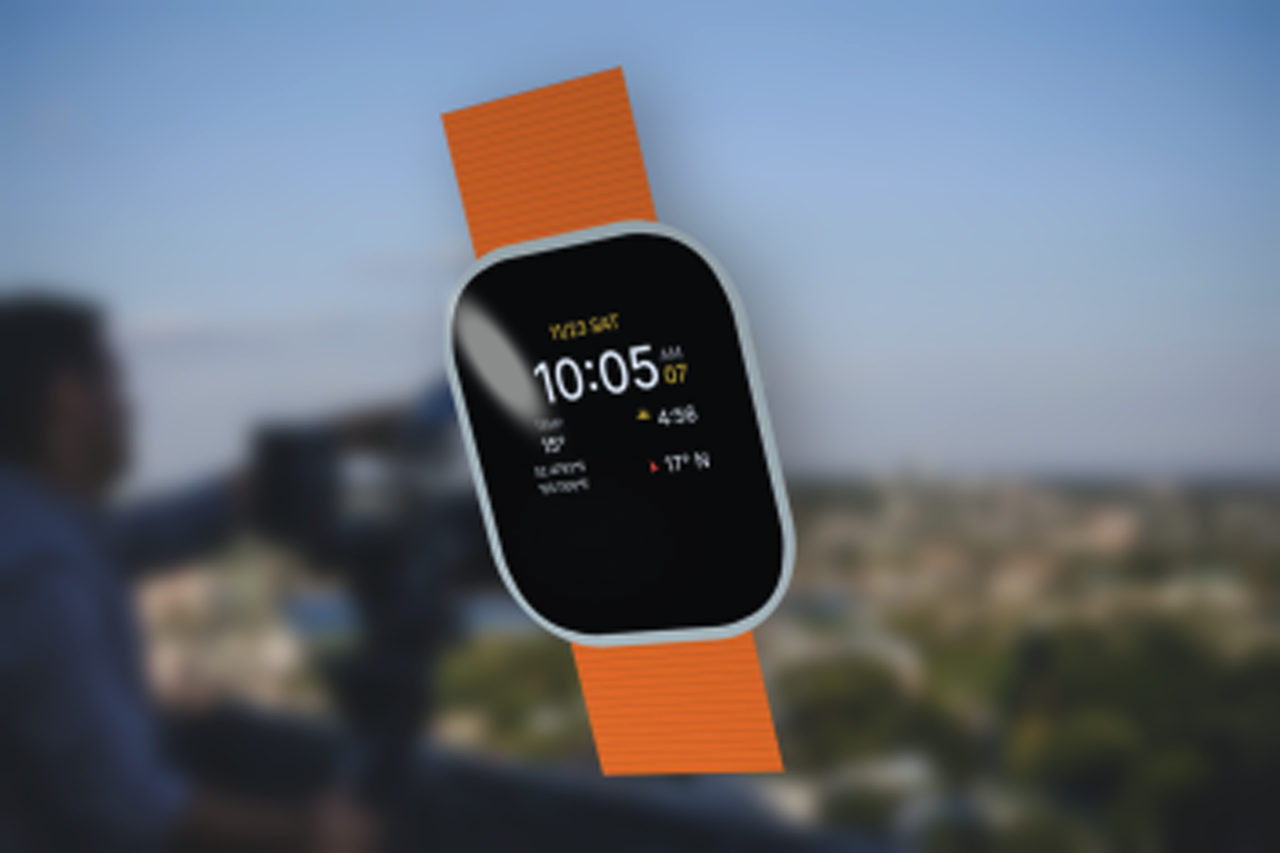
10:05
